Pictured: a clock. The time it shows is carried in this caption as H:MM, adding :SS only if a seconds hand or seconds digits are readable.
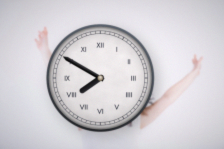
7:50
